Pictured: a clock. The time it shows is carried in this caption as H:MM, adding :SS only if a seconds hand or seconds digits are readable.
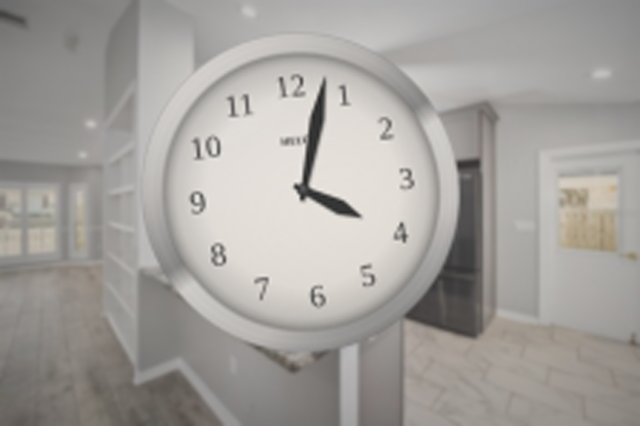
4:03
